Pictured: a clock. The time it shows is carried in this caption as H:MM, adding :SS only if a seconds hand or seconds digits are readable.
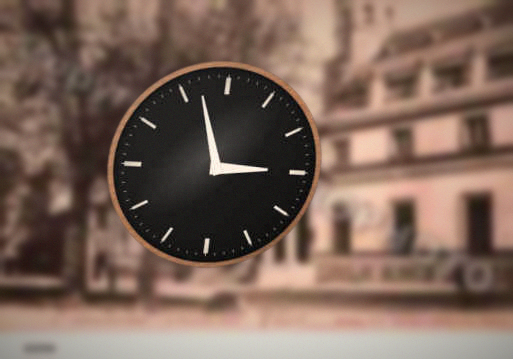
2:57
